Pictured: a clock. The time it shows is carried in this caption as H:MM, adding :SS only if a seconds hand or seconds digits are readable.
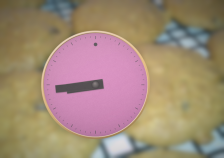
8:44
